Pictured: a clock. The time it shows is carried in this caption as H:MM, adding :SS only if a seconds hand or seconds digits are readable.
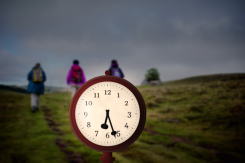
6:27
